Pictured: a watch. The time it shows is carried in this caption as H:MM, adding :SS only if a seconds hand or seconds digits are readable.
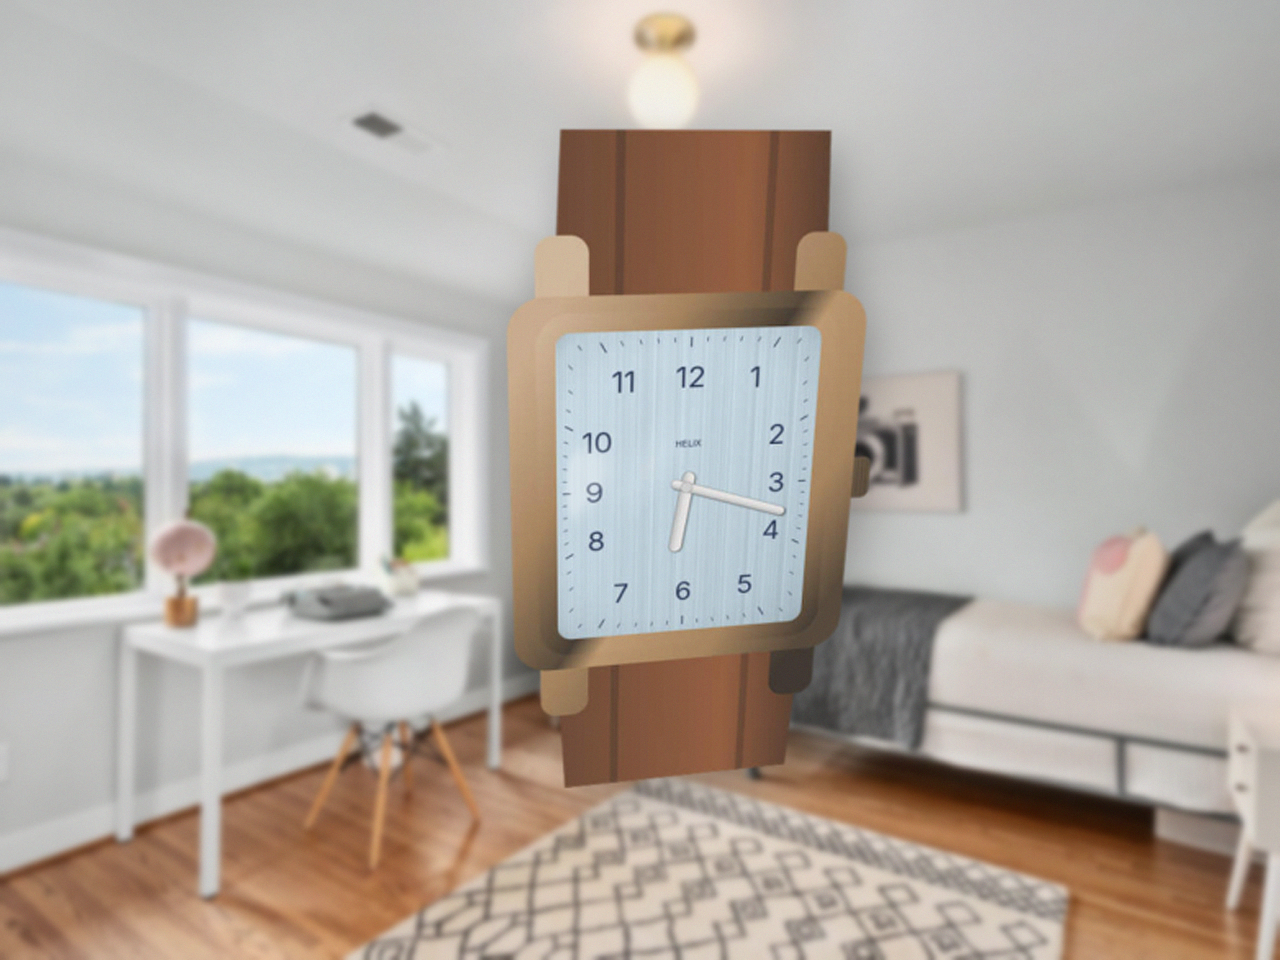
6:18
